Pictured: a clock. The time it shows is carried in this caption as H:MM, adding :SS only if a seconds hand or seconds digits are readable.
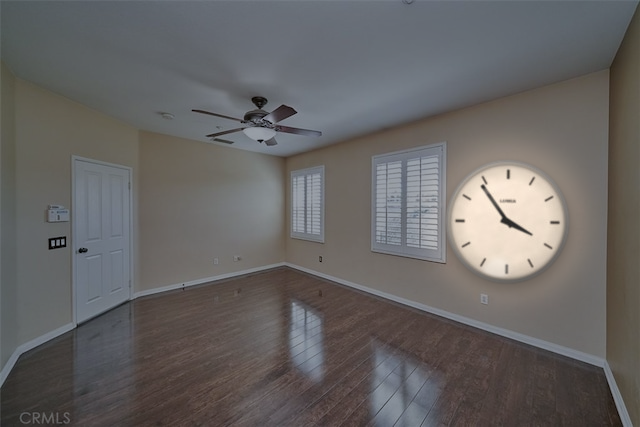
3:54
